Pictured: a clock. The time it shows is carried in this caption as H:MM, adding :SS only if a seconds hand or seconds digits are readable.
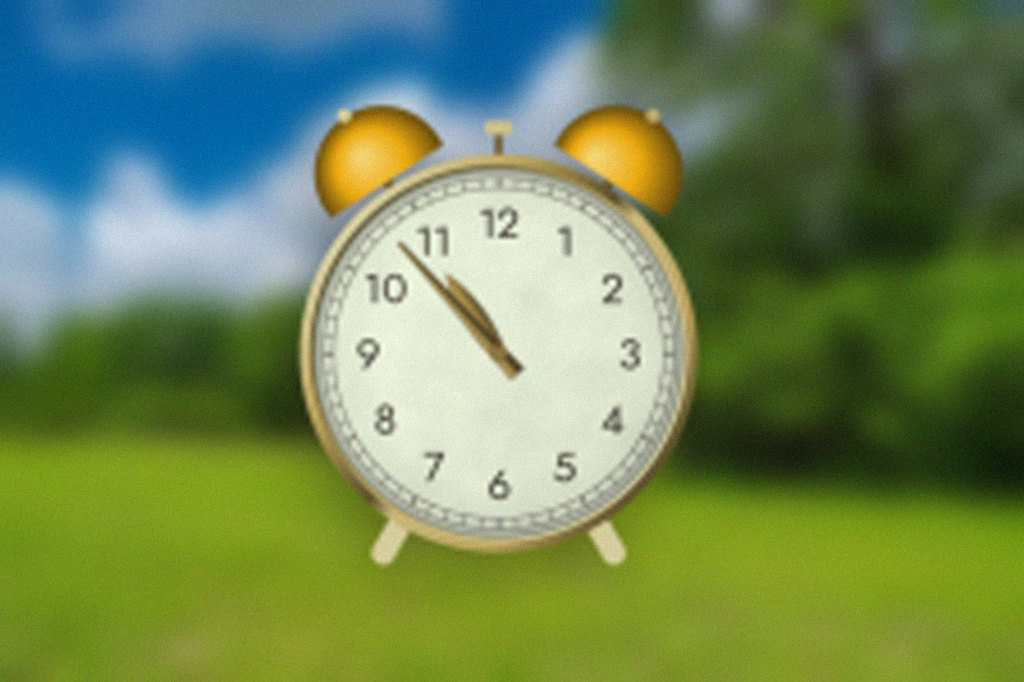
10:53
